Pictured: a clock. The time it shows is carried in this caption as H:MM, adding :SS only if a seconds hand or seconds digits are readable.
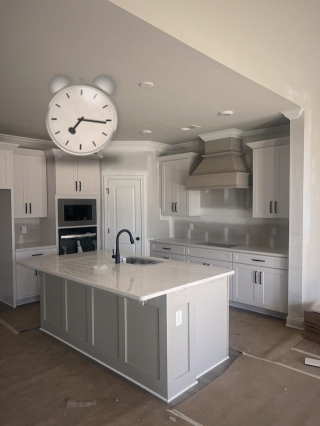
7:16
